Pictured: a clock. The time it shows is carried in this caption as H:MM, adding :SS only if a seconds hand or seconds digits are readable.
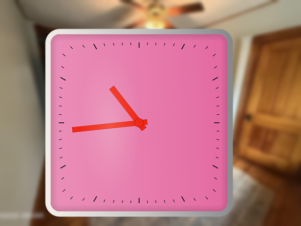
10:44
